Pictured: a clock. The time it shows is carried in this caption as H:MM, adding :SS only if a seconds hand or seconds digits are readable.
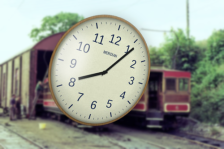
8:06
